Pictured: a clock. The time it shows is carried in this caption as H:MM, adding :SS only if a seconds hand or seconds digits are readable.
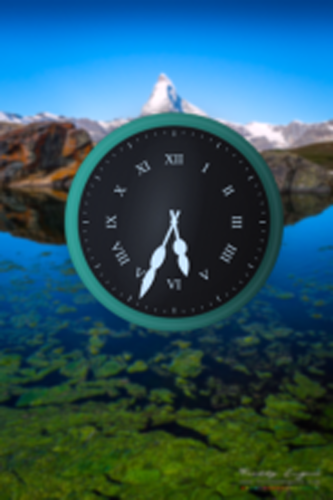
5:34
